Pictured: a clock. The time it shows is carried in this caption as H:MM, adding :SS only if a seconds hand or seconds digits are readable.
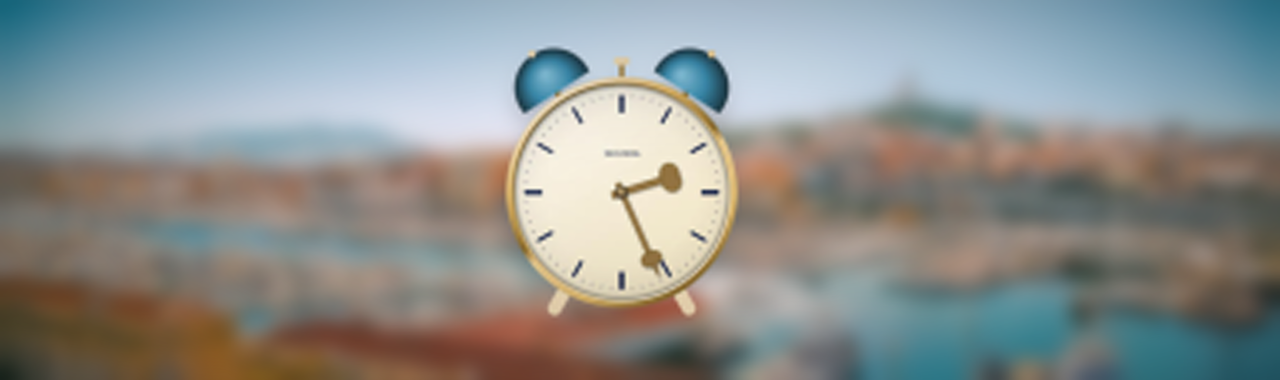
2:26
